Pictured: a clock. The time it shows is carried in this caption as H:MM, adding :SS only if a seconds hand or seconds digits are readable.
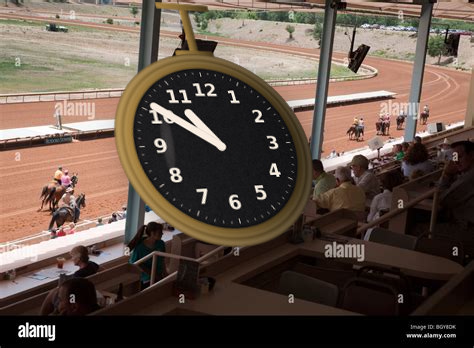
10:51
